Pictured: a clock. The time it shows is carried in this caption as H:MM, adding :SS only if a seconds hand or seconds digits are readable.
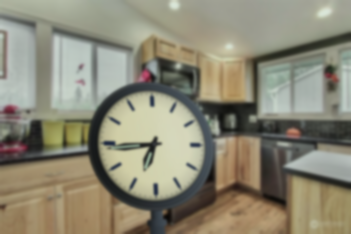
6:44
